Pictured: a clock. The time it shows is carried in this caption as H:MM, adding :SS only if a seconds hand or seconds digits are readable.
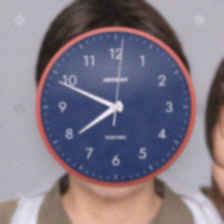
7:49:01
